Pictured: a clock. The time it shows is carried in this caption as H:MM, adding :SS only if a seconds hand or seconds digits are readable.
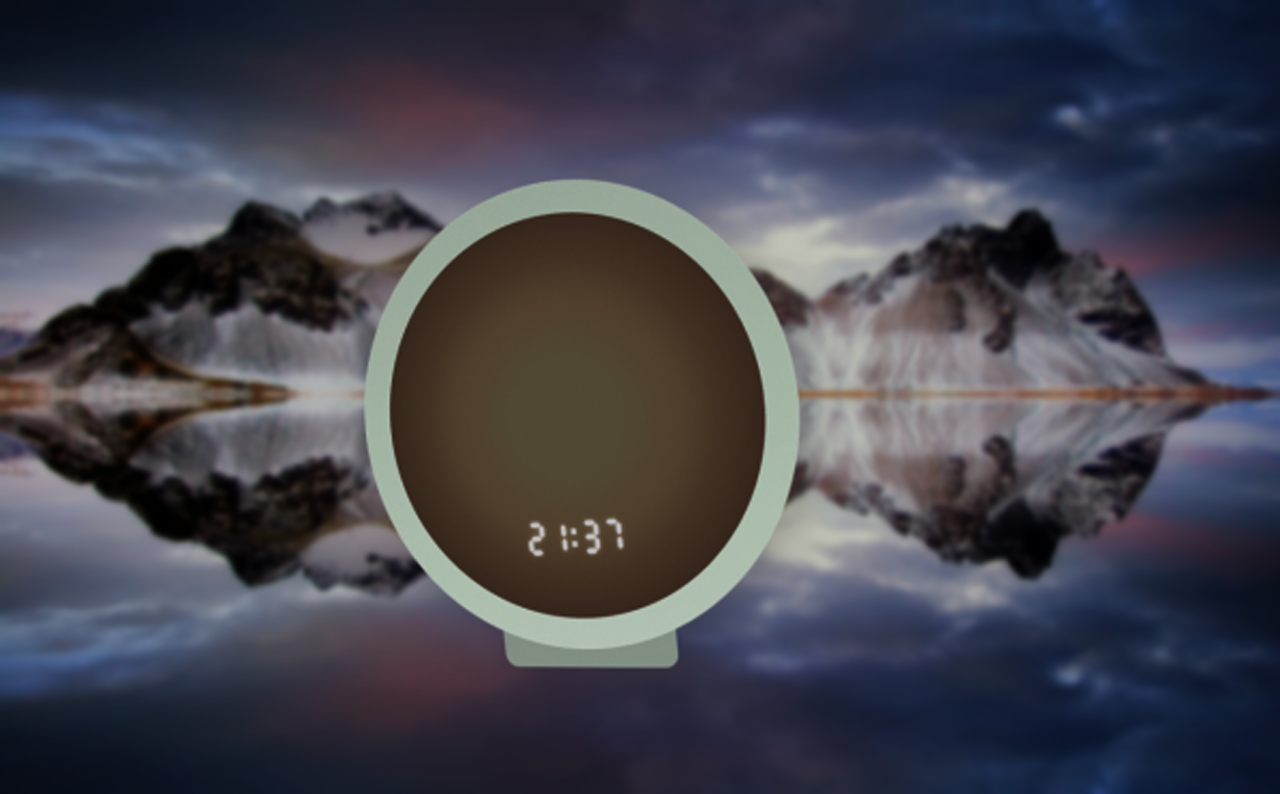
21:37
